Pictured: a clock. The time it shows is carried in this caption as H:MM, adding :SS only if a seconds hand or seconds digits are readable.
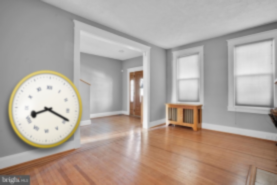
8:19
